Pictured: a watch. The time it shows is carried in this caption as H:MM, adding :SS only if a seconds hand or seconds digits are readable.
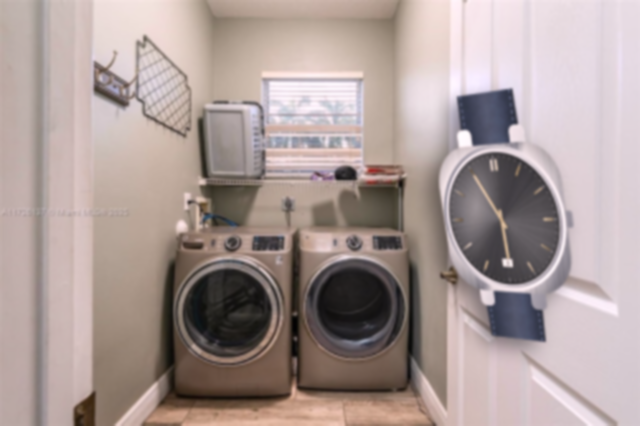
5:55
